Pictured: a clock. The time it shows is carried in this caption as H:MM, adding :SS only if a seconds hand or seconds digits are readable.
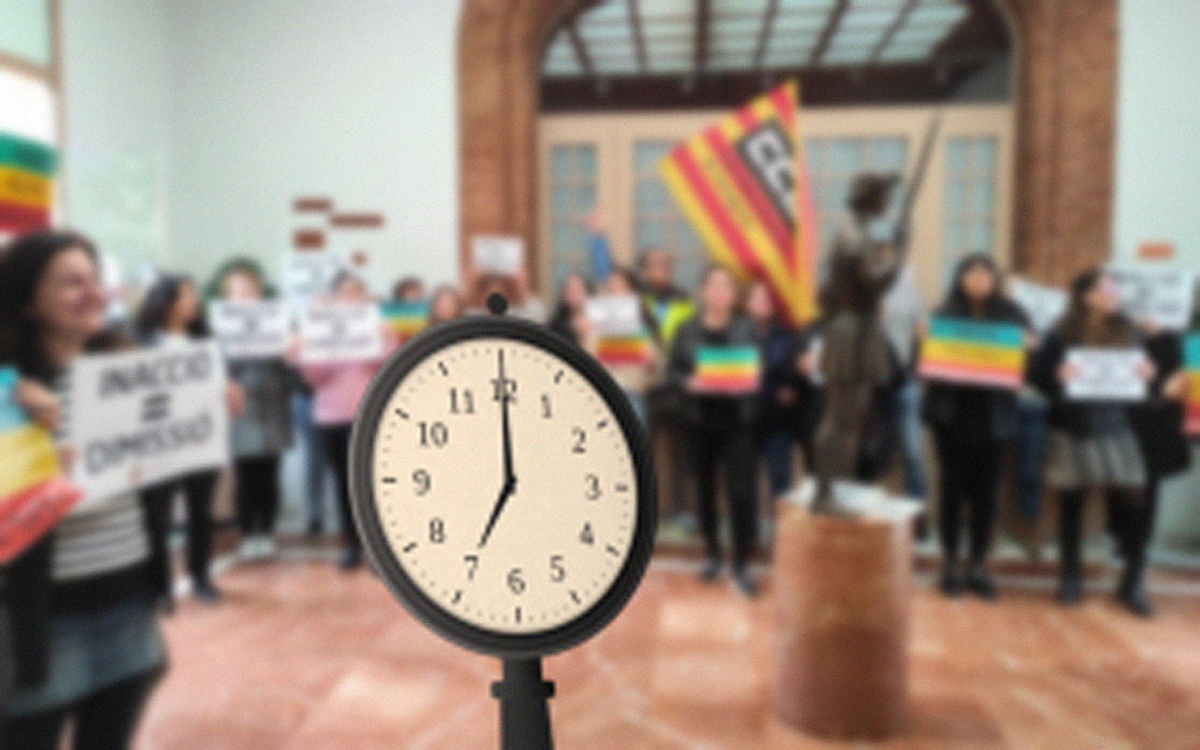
7:00
